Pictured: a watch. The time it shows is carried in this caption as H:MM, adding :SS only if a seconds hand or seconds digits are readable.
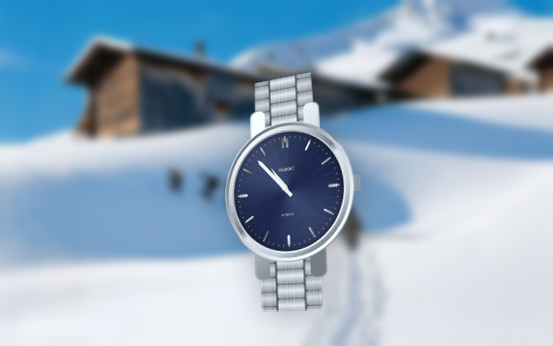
10:53
